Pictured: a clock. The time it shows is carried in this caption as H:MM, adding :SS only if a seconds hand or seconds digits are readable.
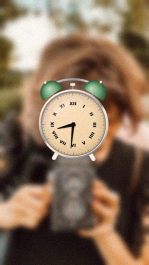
8:31
